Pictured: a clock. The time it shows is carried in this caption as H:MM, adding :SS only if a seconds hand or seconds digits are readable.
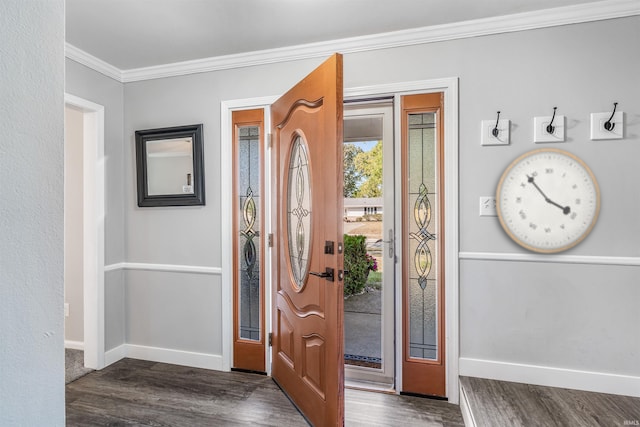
3:53
